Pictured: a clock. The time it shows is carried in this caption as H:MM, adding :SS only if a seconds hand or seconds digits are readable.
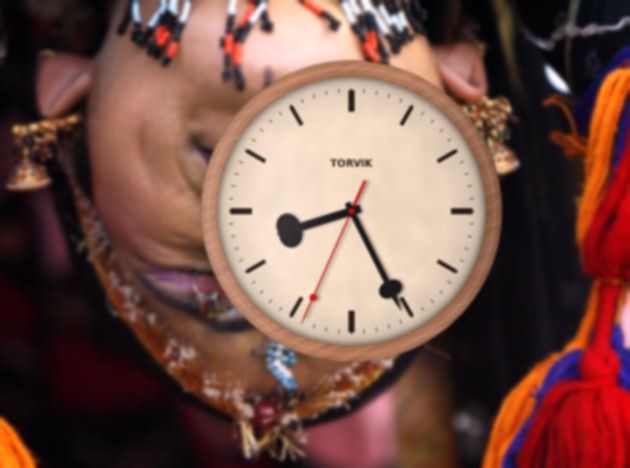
8:25:34
